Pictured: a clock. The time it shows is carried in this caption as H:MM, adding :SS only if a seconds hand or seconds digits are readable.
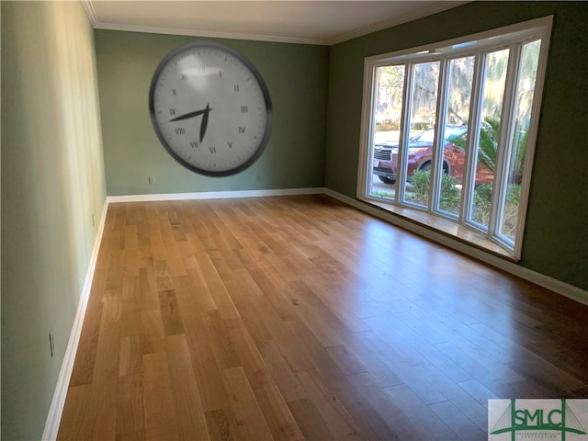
6:43
